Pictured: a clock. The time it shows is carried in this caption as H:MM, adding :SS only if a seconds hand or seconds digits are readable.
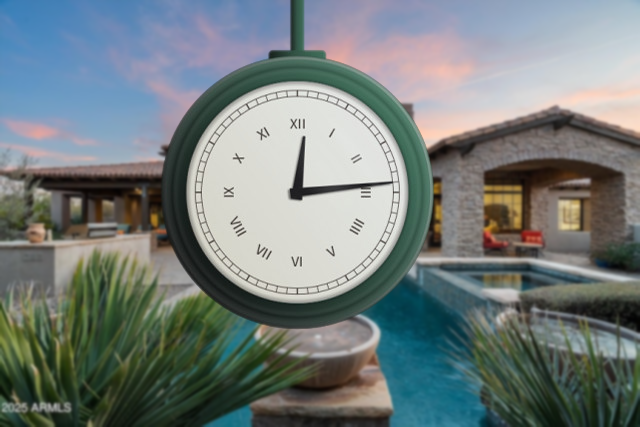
12:14
